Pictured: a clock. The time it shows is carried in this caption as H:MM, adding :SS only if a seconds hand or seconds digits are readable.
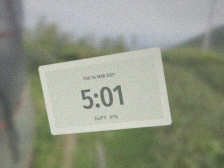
5:01
